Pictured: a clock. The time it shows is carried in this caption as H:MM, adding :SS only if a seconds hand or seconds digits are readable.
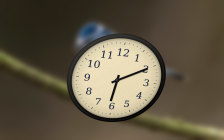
6:10
